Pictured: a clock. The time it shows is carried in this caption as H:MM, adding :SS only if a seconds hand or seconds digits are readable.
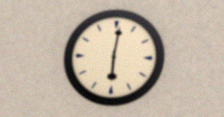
6:01
